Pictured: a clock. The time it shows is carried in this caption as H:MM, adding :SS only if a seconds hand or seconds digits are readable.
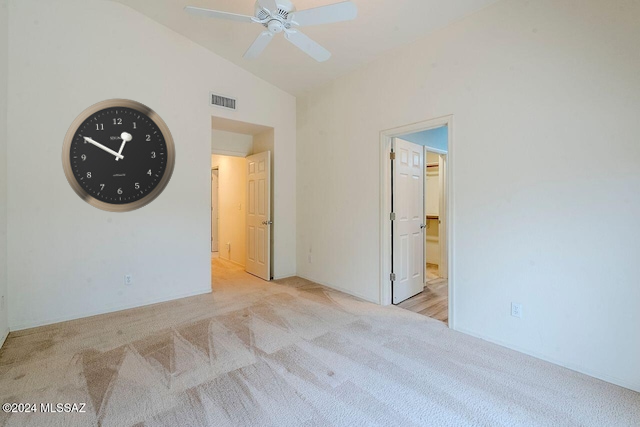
12:50
